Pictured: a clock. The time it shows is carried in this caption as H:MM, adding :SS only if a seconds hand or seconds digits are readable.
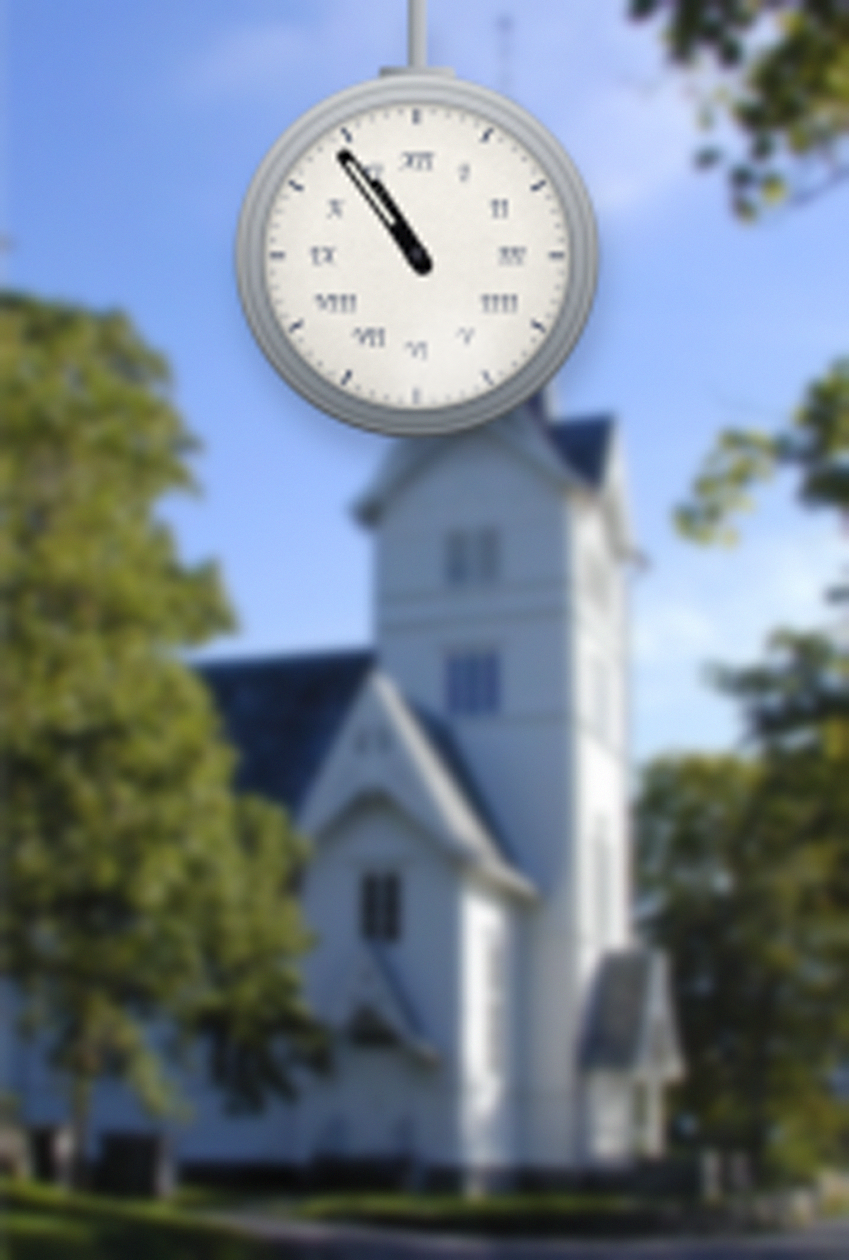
10:54
